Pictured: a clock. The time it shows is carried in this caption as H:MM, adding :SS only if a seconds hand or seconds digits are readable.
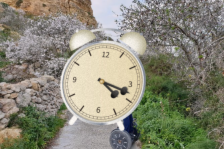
4:18
